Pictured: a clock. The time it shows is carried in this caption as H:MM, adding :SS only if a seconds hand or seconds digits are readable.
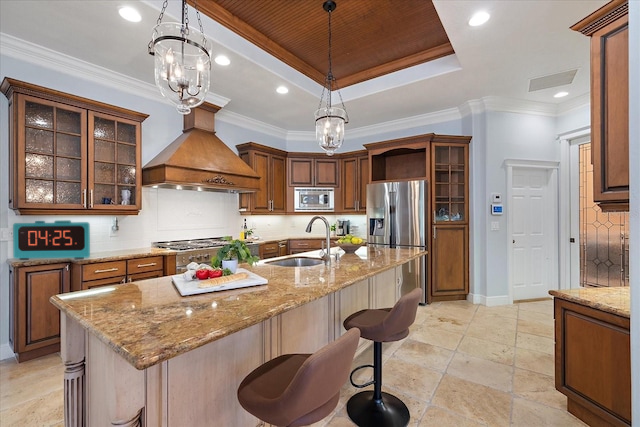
4:25
